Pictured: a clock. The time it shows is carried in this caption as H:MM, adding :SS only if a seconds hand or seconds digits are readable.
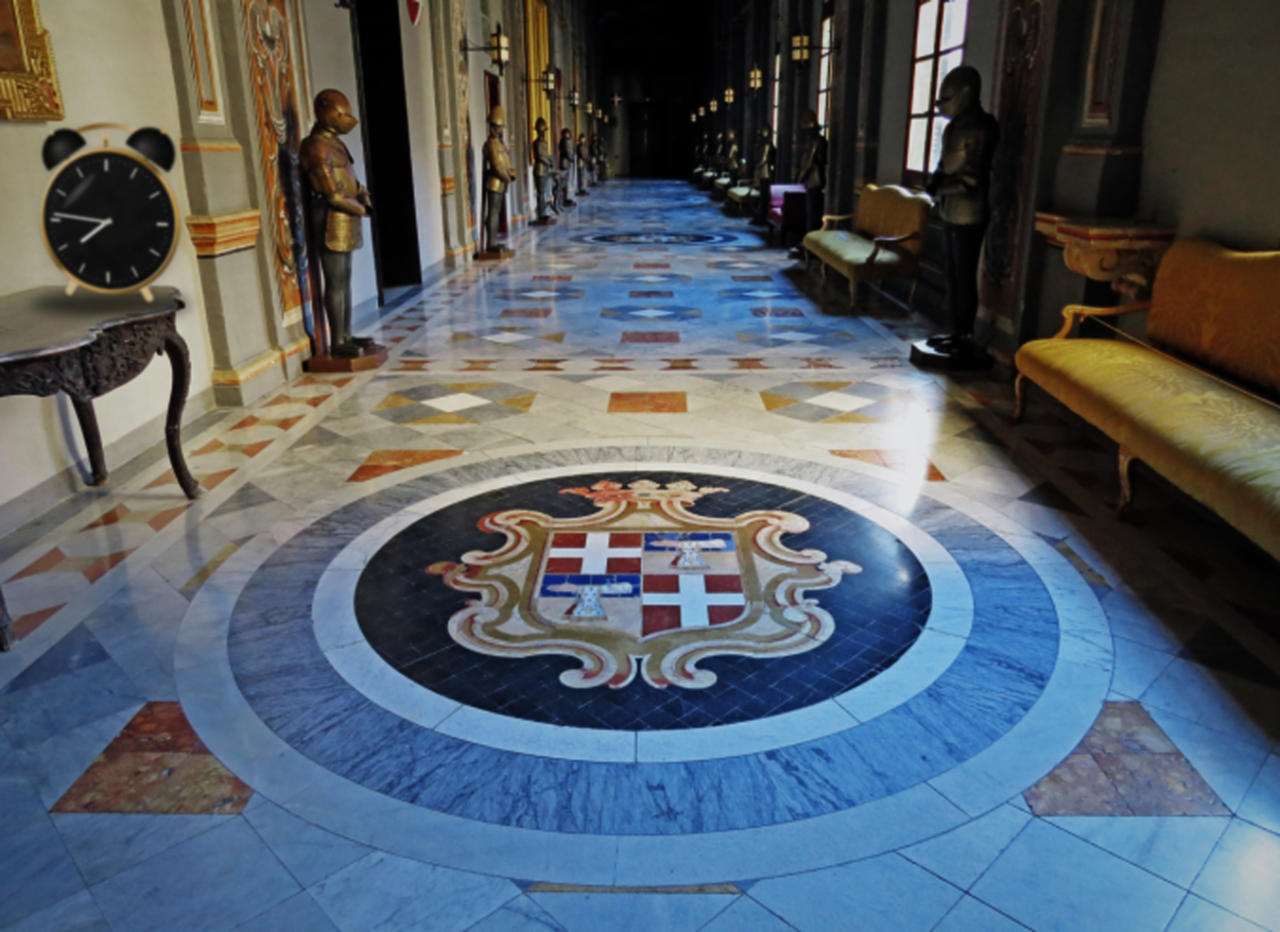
7:46
